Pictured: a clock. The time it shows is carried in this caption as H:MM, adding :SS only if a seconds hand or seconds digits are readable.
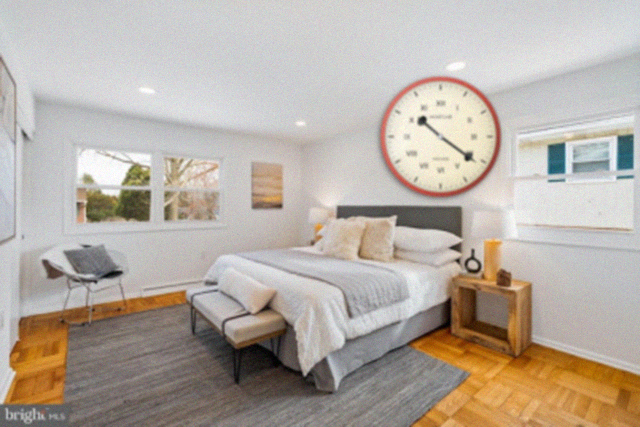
10:21
